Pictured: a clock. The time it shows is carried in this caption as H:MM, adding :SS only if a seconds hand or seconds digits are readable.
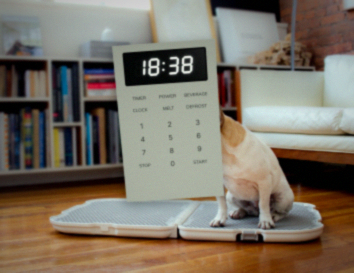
18:38
